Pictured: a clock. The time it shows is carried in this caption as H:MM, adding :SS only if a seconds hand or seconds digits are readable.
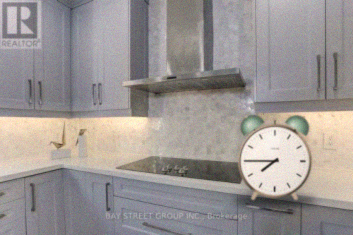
7:45
